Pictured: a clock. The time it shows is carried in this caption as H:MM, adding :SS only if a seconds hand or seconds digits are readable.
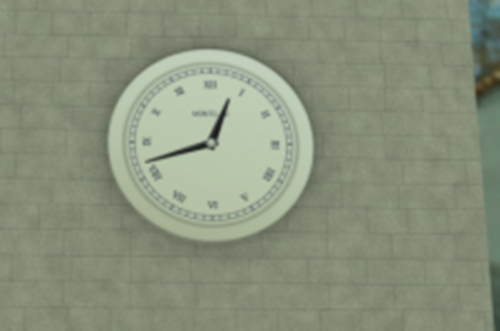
12:42
